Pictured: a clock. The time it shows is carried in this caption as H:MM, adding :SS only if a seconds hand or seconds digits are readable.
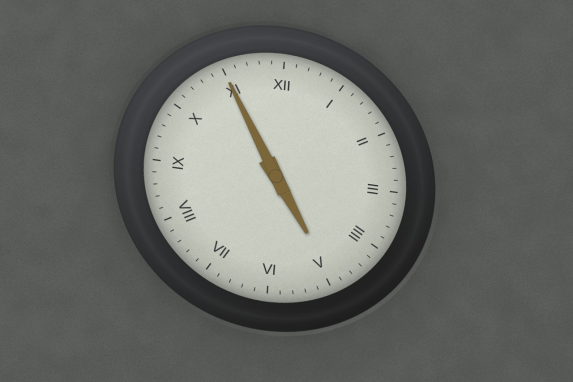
4:55
